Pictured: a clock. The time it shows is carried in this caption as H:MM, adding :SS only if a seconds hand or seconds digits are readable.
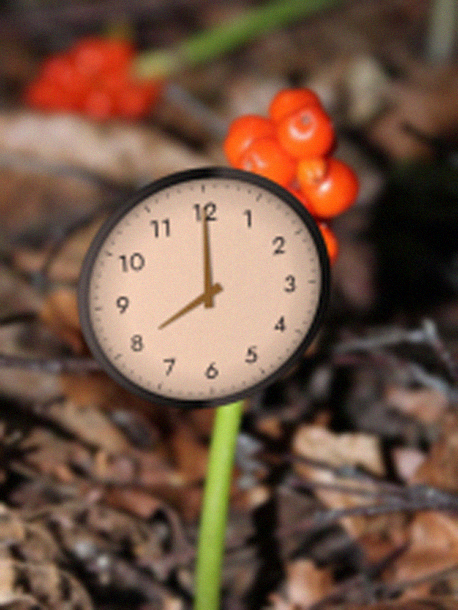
8:00
